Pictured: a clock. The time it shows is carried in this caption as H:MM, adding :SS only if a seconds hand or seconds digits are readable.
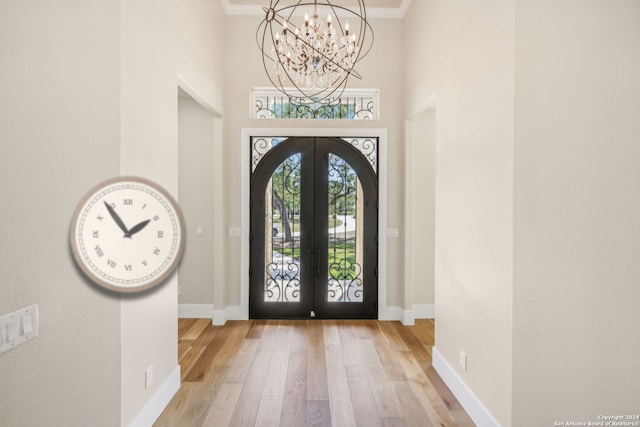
1:54
